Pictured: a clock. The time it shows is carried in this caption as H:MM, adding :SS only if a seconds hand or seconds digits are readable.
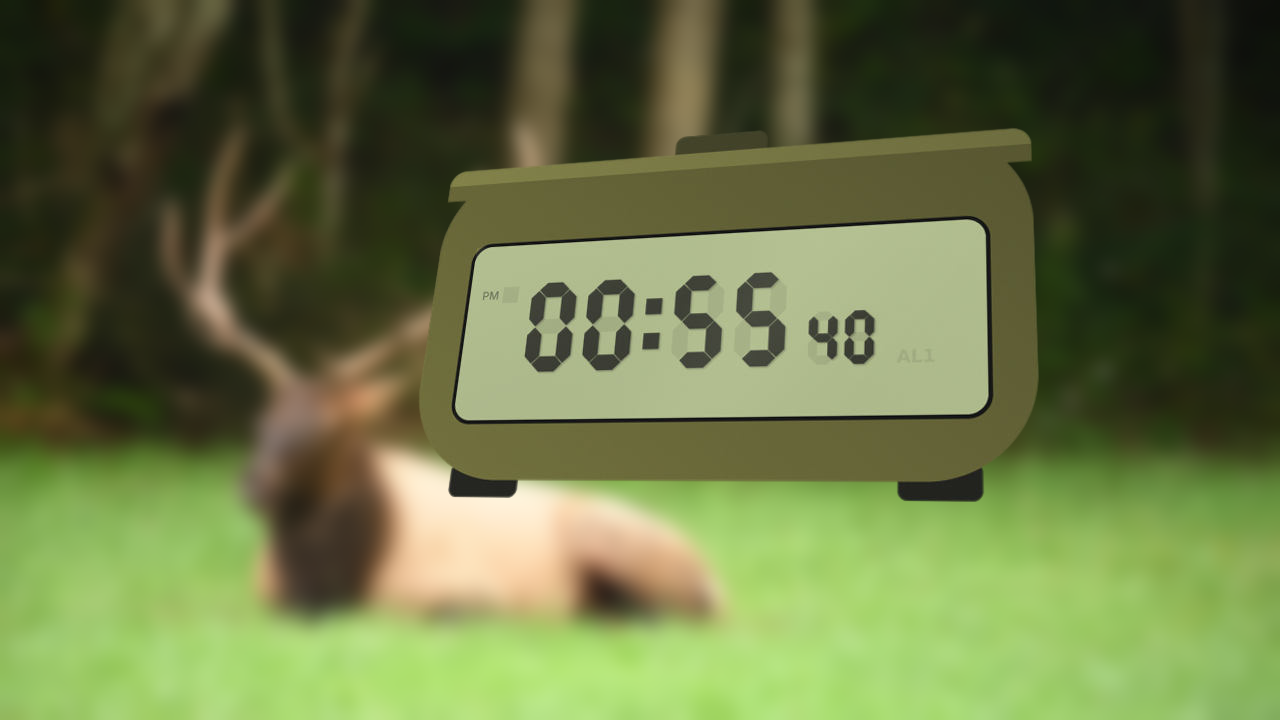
0:55:40
